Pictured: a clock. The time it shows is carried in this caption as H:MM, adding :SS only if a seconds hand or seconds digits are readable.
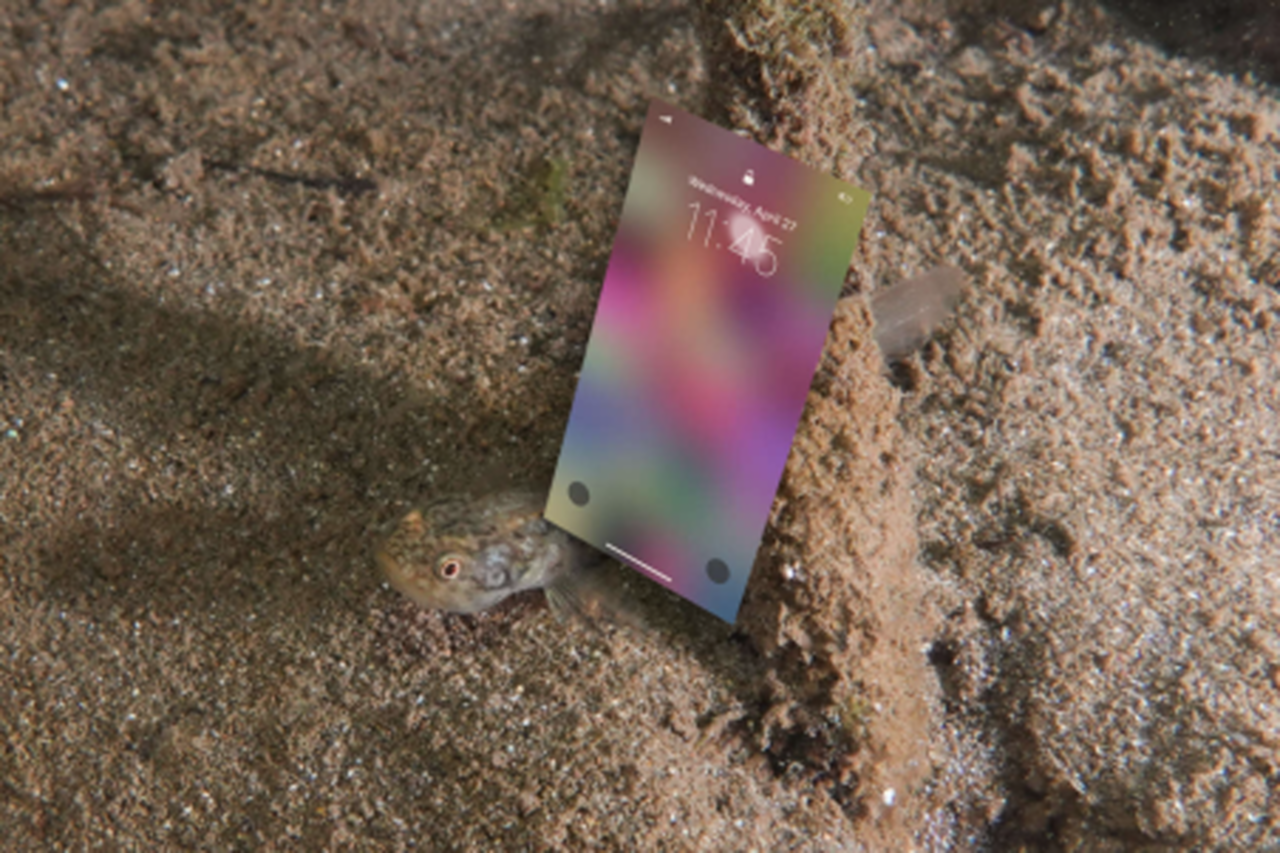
11:45
